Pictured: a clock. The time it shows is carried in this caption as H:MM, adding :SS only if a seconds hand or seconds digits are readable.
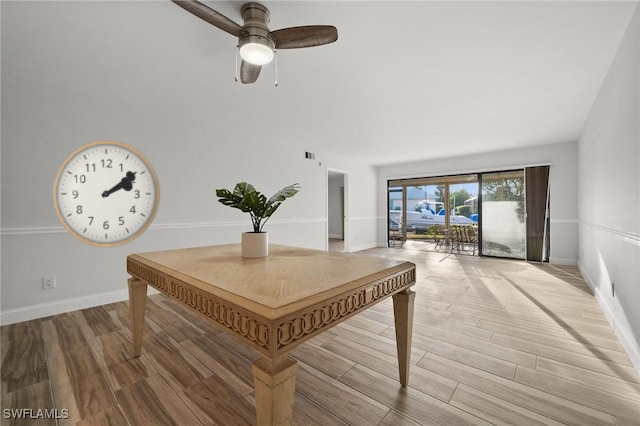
2:09
